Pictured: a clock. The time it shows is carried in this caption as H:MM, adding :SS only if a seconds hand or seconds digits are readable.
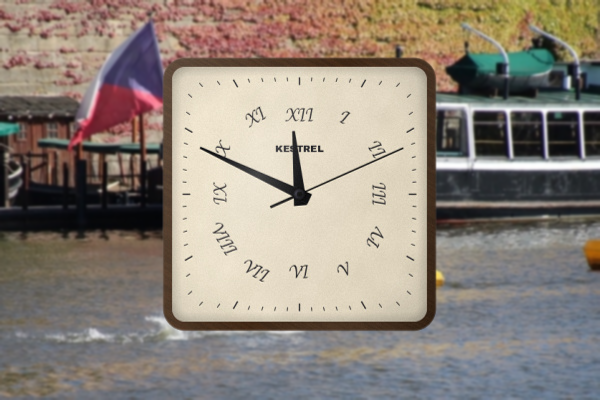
11:49:11
